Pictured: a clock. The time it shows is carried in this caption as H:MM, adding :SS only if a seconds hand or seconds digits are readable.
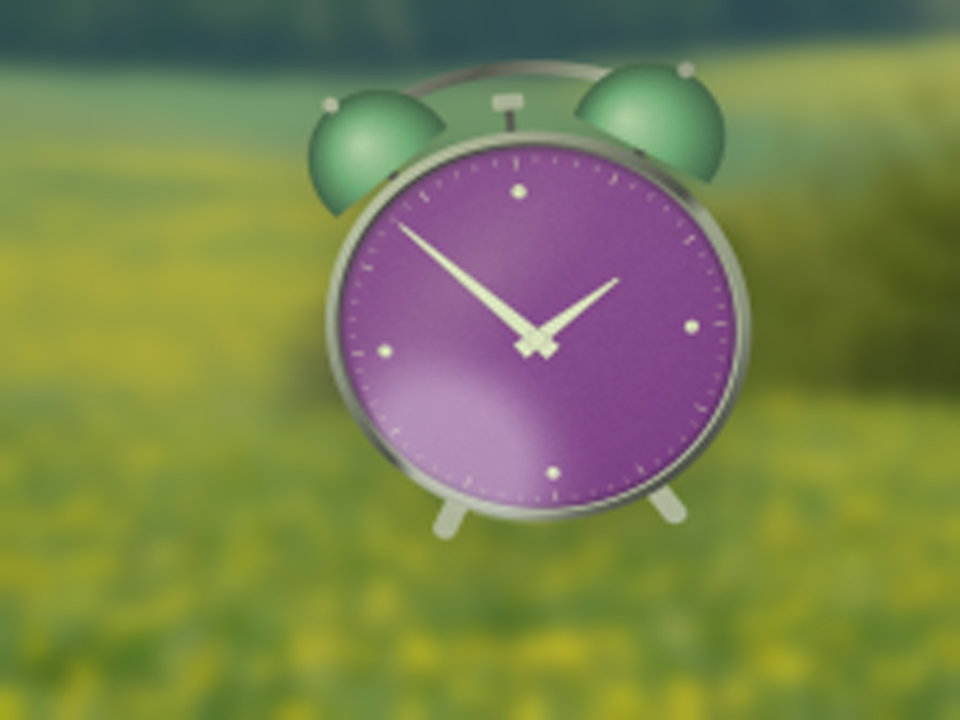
1:53
